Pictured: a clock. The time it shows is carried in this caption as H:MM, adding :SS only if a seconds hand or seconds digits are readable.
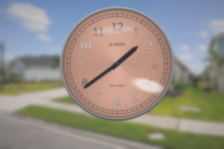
1:39
